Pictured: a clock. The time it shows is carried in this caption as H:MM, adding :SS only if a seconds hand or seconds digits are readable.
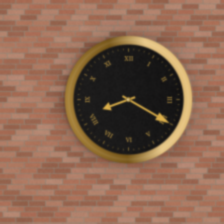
8:20
